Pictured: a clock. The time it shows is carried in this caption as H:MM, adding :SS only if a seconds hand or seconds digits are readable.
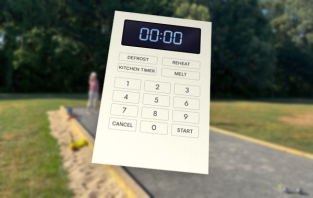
0:00
